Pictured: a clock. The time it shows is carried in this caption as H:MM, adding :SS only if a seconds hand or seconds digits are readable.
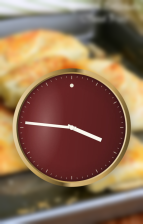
3:46
